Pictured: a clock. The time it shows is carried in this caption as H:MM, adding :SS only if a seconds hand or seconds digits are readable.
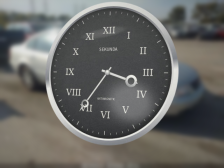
3:36
